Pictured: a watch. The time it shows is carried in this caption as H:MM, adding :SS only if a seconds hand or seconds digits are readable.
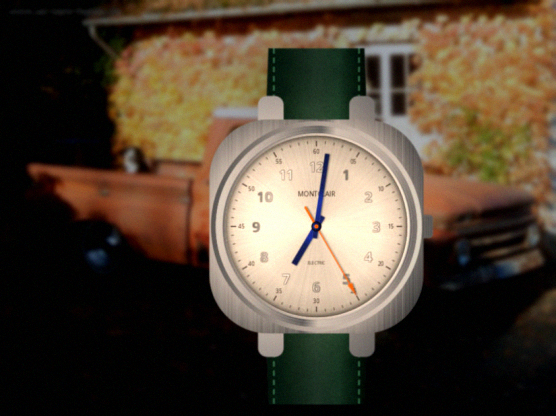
7:01:25
